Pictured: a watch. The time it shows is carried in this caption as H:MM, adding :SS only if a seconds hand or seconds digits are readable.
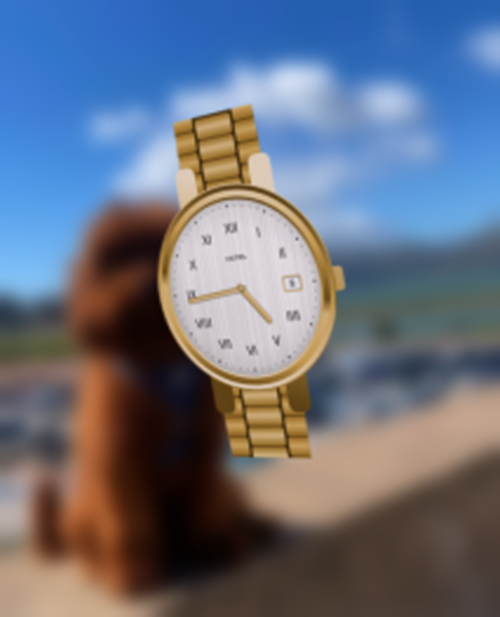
4:44
